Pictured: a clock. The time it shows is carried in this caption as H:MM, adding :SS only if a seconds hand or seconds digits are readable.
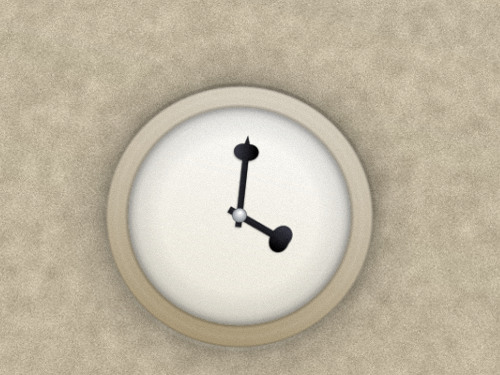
4:01
